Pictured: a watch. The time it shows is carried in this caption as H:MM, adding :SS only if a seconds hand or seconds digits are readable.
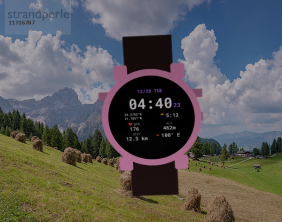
4:40
